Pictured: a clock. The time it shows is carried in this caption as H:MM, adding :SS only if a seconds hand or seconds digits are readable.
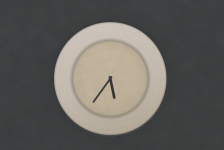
5:36
